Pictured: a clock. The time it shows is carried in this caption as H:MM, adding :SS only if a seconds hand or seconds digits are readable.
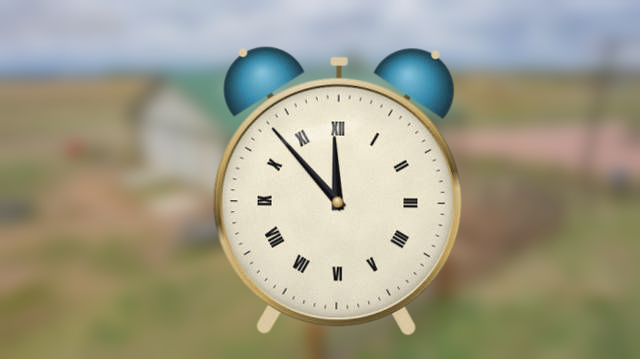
11:53
